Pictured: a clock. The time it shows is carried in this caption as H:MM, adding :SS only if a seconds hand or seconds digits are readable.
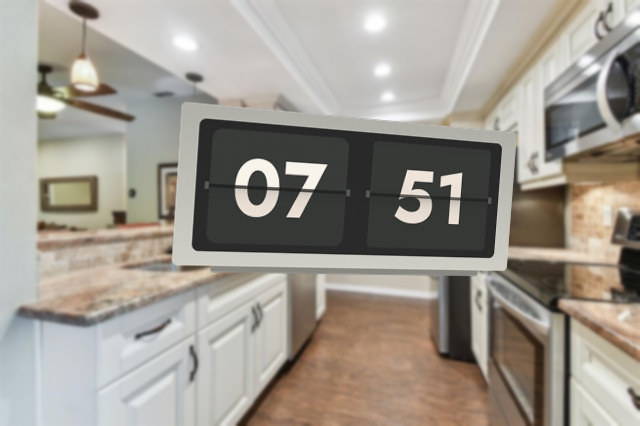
7:51
